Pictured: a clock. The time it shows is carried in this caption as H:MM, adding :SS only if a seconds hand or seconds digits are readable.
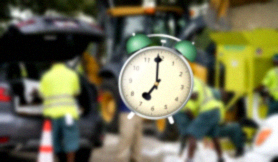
6:59
